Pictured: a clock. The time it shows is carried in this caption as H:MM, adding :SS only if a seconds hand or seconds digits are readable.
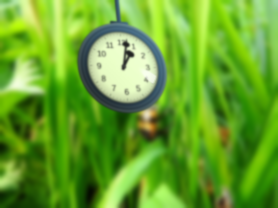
1:02
